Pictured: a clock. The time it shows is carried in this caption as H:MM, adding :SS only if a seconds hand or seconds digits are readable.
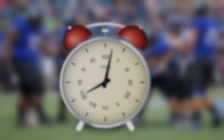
8:02
